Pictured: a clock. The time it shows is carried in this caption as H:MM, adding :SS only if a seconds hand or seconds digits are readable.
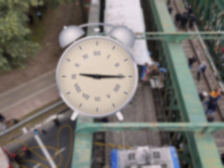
9:15
